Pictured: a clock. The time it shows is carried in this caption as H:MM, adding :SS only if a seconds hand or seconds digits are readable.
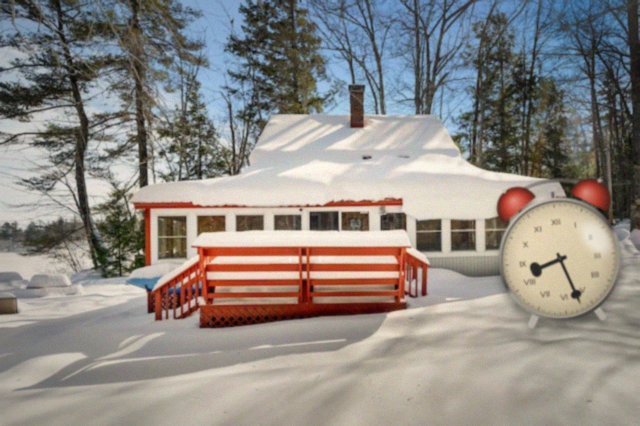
8:27
